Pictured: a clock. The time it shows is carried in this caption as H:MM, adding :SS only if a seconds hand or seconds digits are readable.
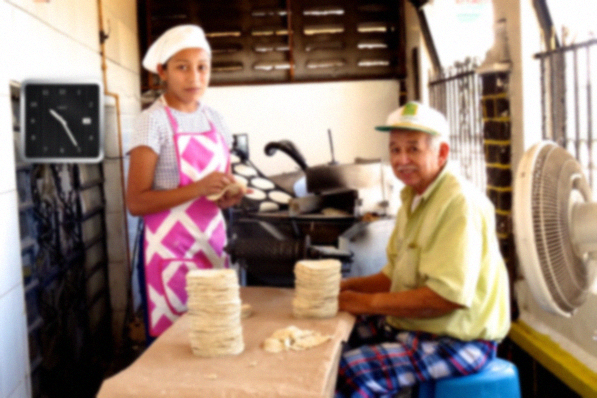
10:25
